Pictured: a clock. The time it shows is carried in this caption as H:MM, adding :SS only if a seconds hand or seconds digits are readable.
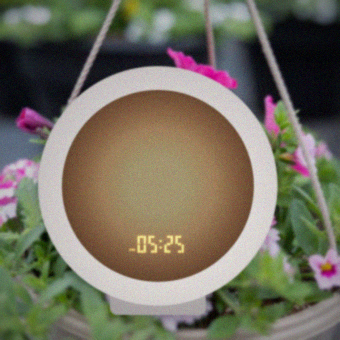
5:25
